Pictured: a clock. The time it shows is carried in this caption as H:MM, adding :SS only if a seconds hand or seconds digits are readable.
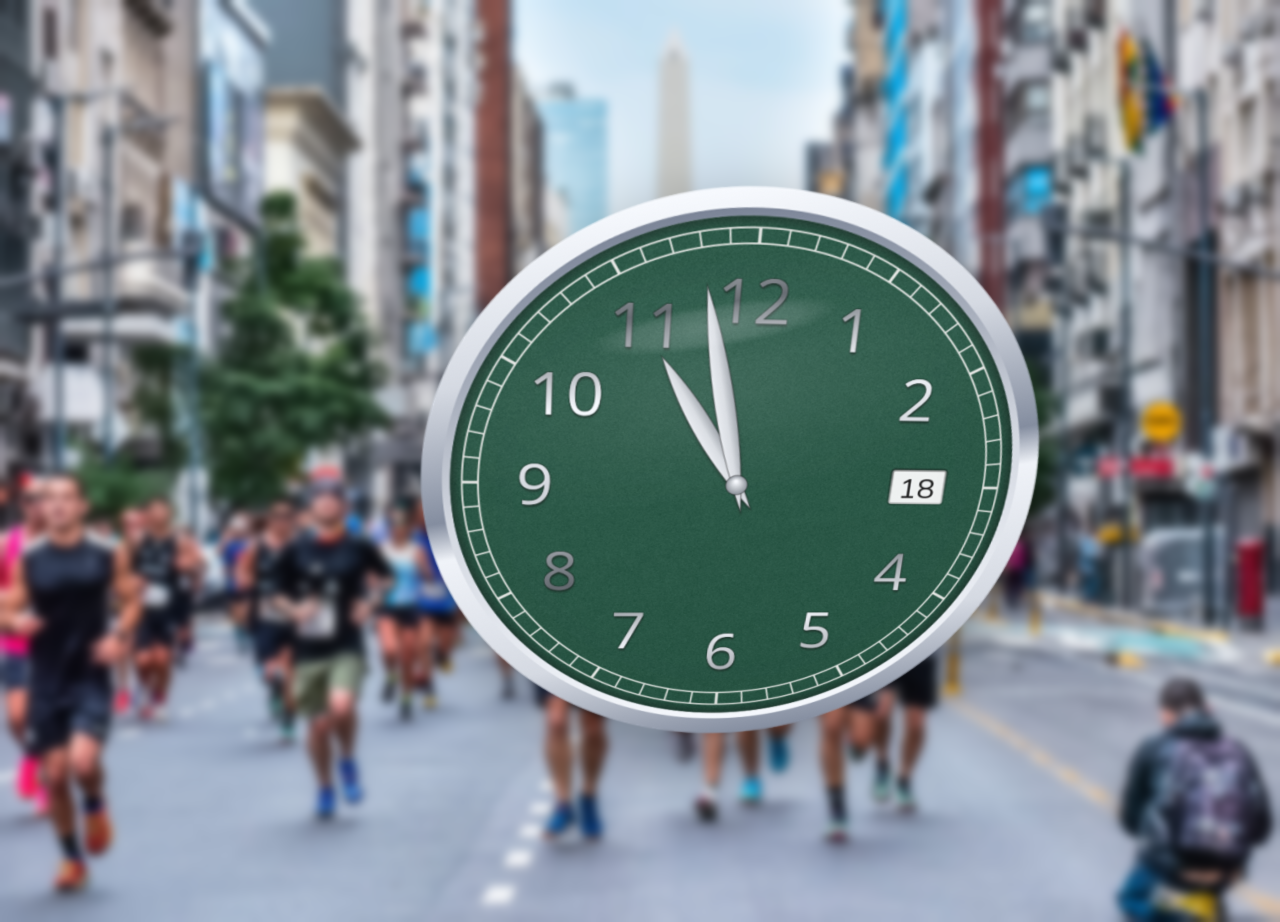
10:58
